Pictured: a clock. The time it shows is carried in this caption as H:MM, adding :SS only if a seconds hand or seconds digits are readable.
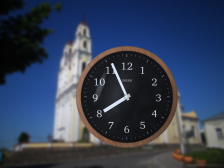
7:56
